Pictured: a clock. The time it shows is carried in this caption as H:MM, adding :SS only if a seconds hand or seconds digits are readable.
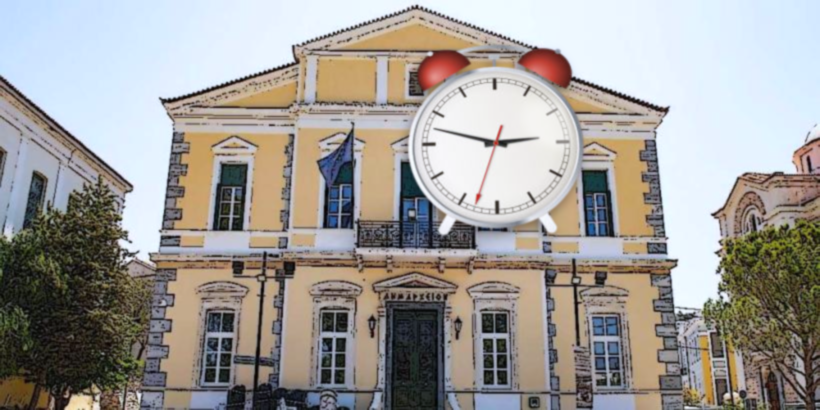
2:47:33
